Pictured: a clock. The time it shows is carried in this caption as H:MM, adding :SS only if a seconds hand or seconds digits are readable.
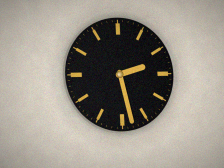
2:28
